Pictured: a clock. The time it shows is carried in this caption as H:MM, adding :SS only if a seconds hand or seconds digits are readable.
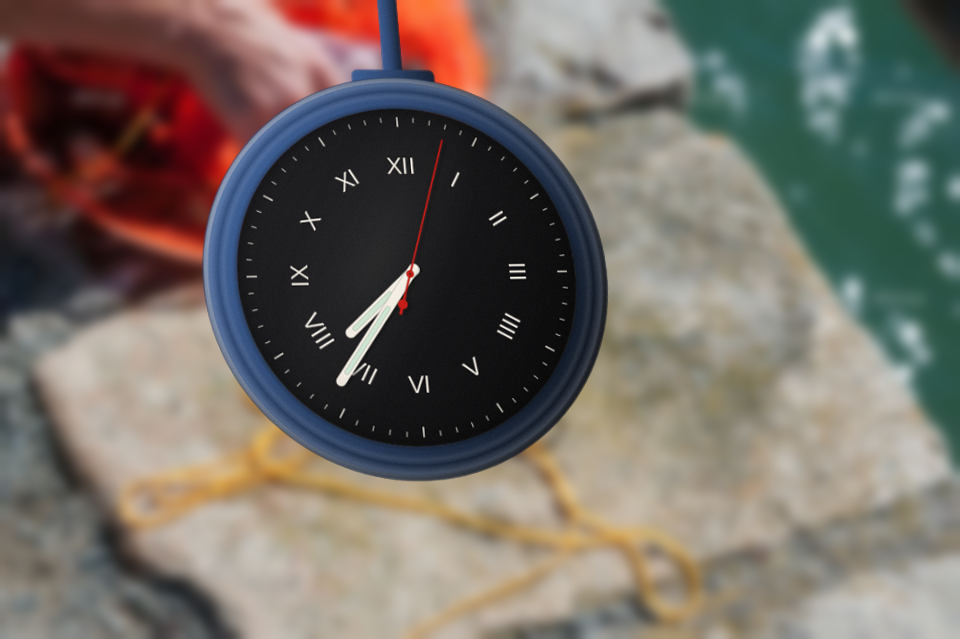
7:36:03
